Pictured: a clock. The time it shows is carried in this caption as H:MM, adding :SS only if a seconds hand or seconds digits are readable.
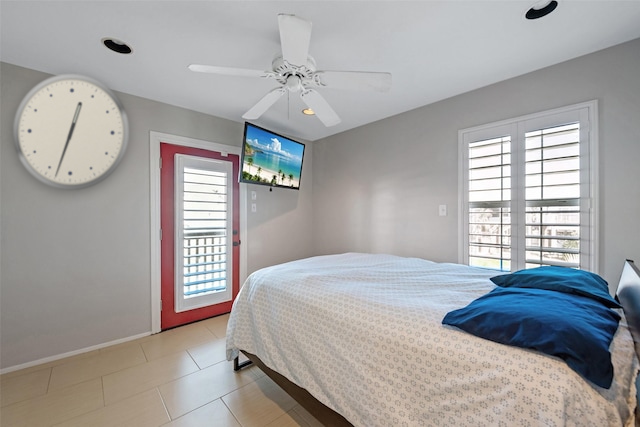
12:33
